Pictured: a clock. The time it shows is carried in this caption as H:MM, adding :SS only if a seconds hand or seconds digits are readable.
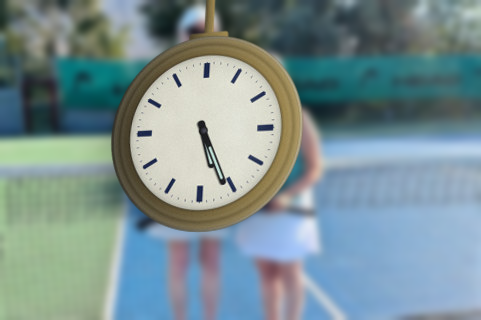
5:26
